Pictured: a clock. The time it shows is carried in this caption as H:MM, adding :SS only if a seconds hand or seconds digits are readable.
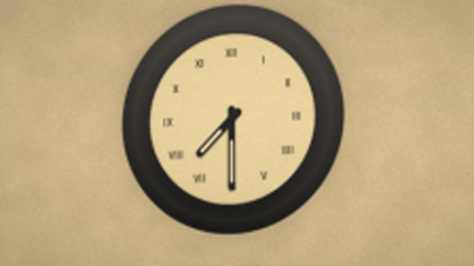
7:30
